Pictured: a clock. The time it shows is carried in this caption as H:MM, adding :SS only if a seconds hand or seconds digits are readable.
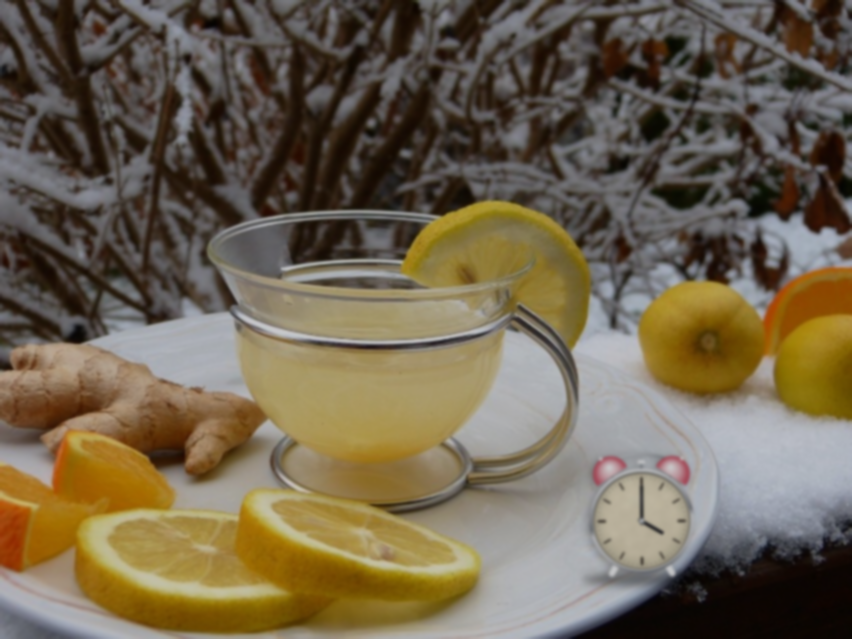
4:00
